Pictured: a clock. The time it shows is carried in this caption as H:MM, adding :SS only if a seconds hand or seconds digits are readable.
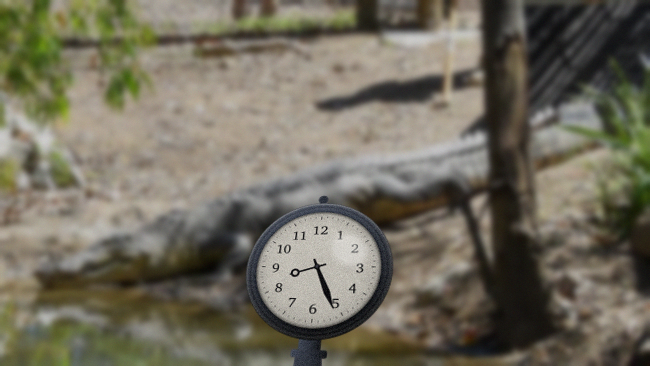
8:26
